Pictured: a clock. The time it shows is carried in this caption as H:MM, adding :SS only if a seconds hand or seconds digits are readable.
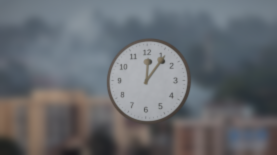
12:06
